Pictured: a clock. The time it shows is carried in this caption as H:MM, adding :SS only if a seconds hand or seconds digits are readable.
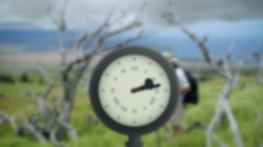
2:13
